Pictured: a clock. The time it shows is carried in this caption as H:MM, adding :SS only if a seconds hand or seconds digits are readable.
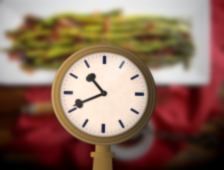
10:41
